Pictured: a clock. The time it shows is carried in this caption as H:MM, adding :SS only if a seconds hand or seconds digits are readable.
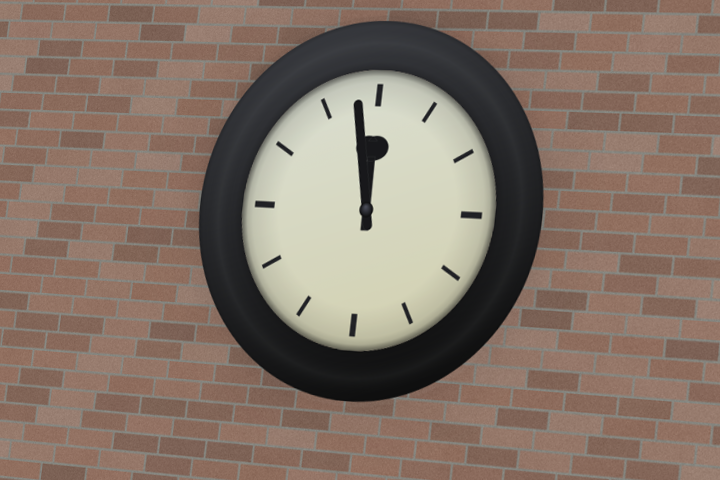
11:58
